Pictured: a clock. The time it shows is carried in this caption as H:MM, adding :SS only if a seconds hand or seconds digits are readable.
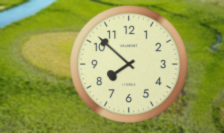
7:52
